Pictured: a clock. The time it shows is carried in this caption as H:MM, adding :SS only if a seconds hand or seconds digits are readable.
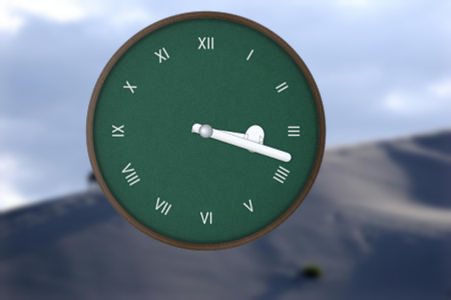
3:18
